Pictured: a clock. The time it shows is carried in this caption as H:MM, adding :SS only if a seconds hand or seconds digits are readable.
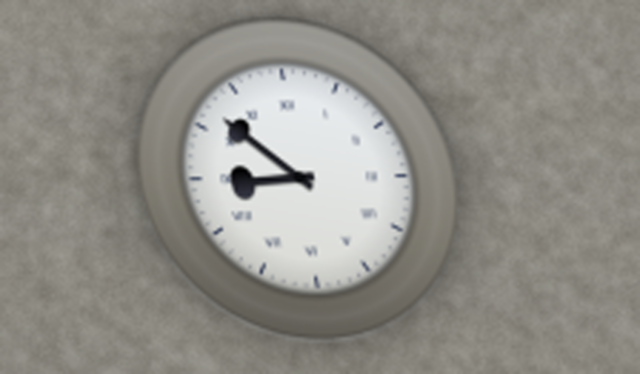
8:52
